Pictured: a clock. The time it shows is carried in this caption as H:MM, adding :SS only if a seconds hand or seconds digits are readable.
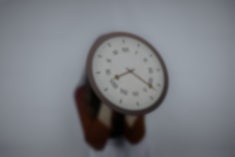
8:22
